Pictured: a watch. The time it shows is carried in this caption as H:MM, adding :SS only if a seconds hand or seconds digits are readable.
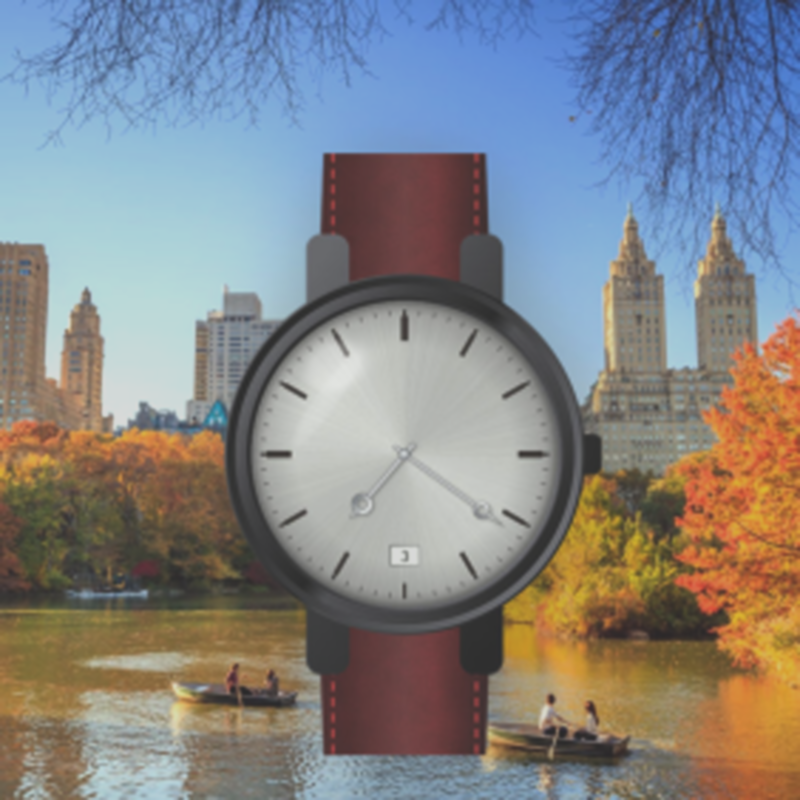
7:21
